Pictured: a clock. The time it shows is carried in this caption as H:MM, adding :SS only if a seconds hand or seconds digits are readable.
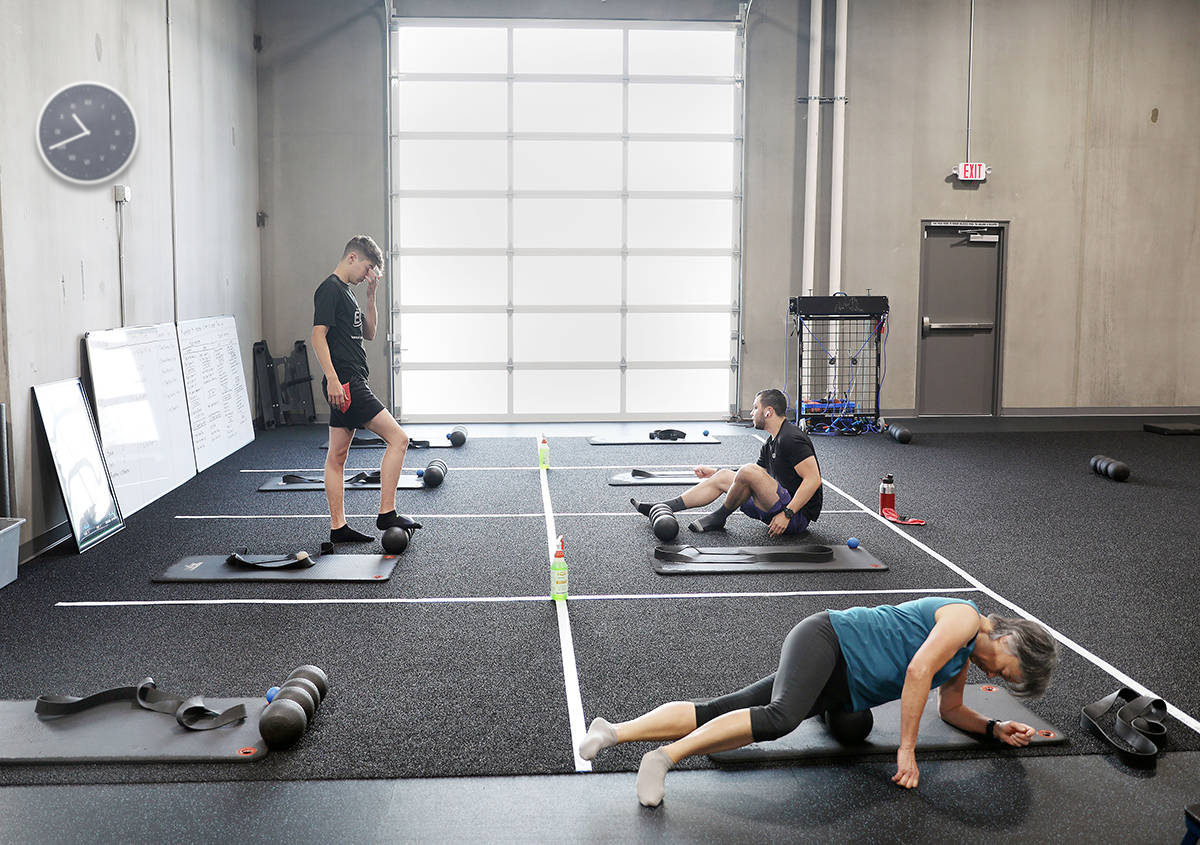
10:41
